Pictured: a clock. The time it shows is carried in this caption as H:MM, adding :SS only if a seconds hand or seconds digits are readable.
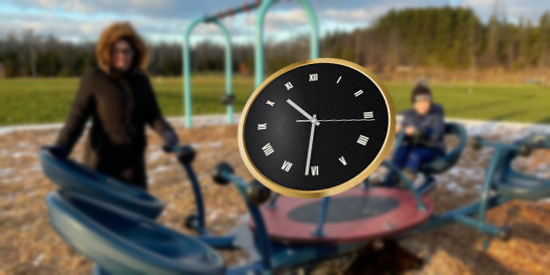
10:31:16
